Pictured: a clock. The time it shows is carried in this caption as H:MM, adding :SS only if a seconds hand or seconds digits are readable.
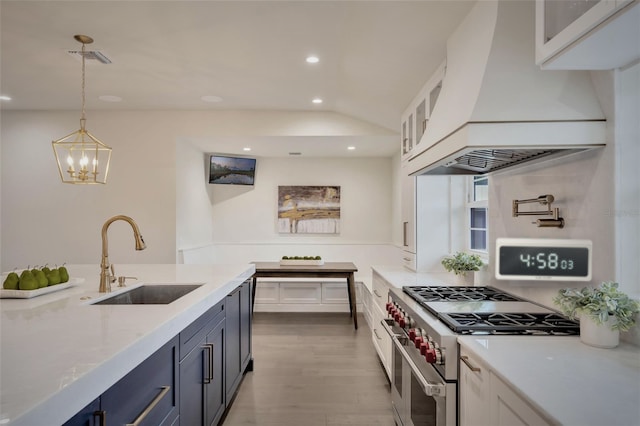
4:58
